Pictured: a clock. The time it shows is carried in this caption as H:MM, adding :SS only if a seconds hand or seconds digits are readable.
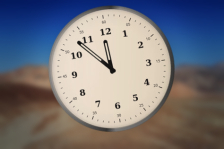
11:53
